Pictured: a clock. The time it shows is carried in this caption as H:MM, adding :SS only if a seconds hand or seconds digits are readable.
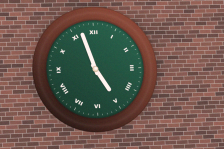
4:57
